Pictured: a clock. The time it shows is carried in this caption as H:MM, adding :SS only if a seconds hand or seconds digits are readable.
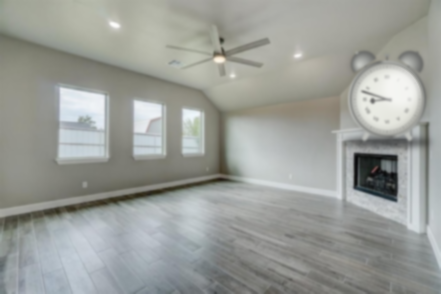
8:48
